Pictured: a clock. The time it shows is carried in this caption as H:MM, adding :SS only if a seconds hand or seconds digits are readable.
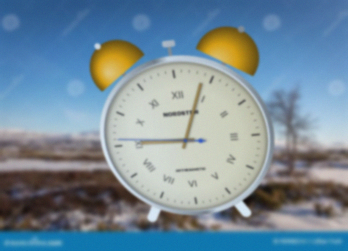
9:03:46
